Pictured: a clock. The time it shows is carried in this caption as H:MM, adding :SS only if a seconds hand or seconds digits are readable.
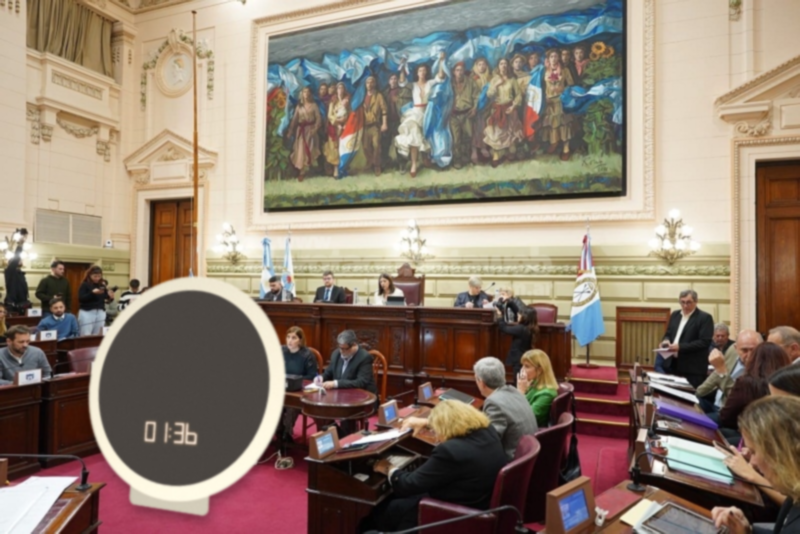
1:36
